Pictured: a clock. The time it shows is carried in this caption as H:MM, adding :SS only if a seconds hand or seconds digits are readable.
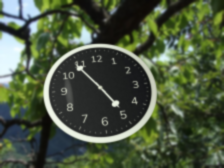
4:54
